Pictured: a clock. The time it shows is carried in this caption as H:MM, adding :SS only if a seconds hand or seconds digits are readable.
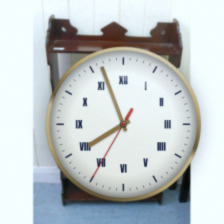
7:56:35
